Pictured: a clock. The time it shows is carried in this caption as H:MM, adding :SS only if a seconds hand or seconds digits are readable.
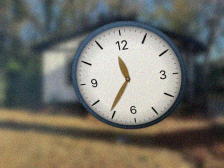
11:36
